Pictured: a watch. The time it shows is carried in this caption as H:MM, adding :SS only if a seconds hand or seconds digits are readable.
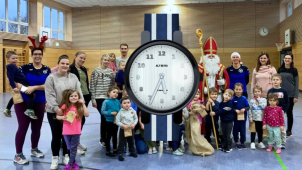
5:34
